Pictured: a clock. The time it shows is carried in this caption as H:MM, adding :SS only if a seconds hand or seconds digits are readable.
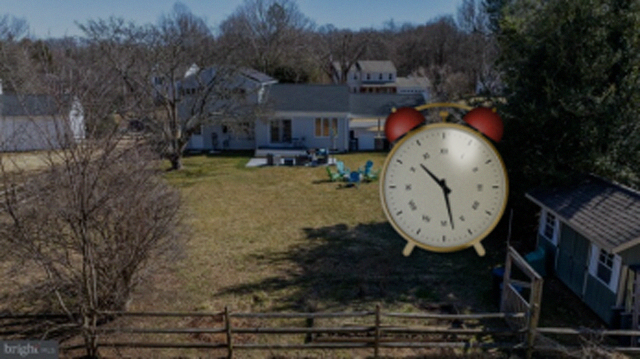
10:28
